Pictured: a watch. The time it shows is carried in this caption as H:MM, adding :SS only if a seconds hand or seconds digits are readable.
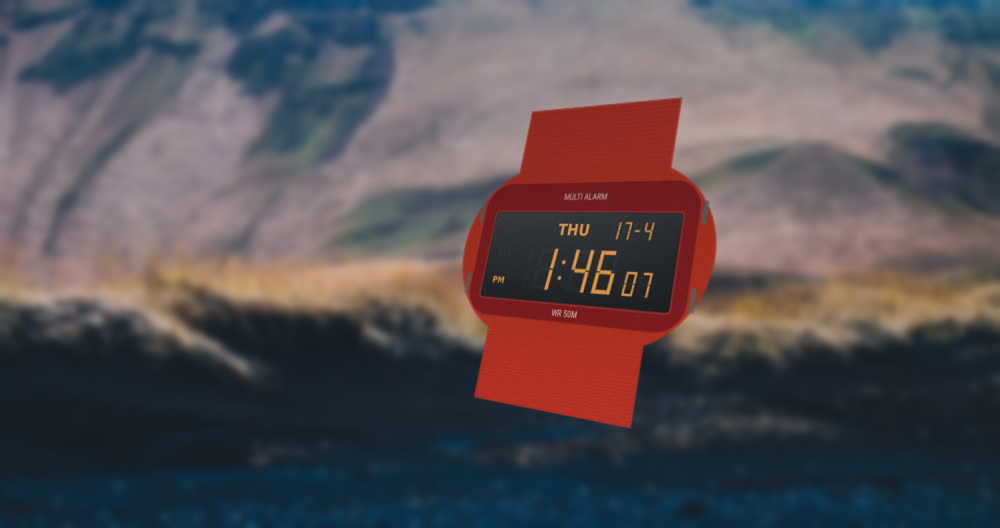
1:46:07
